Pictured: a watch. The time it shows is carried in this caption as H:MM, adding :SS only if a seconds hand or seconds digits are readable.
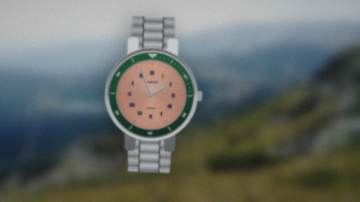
1:56
